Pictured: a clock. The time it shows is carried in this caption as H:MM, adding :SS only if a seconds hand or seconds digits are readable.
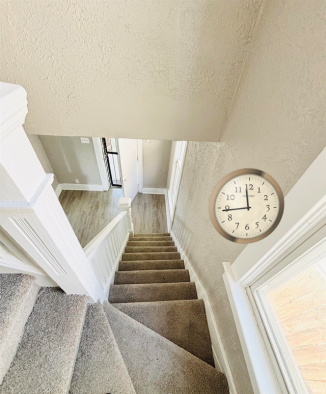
11:44
